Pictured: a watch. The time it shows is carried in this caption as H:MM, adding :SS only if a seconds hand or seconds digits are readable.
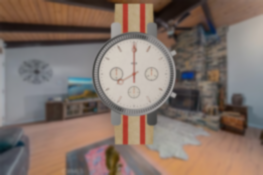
8:00
